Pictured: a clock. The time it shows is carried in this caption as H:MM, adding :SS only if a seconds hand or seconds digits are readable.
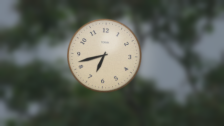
6:42
